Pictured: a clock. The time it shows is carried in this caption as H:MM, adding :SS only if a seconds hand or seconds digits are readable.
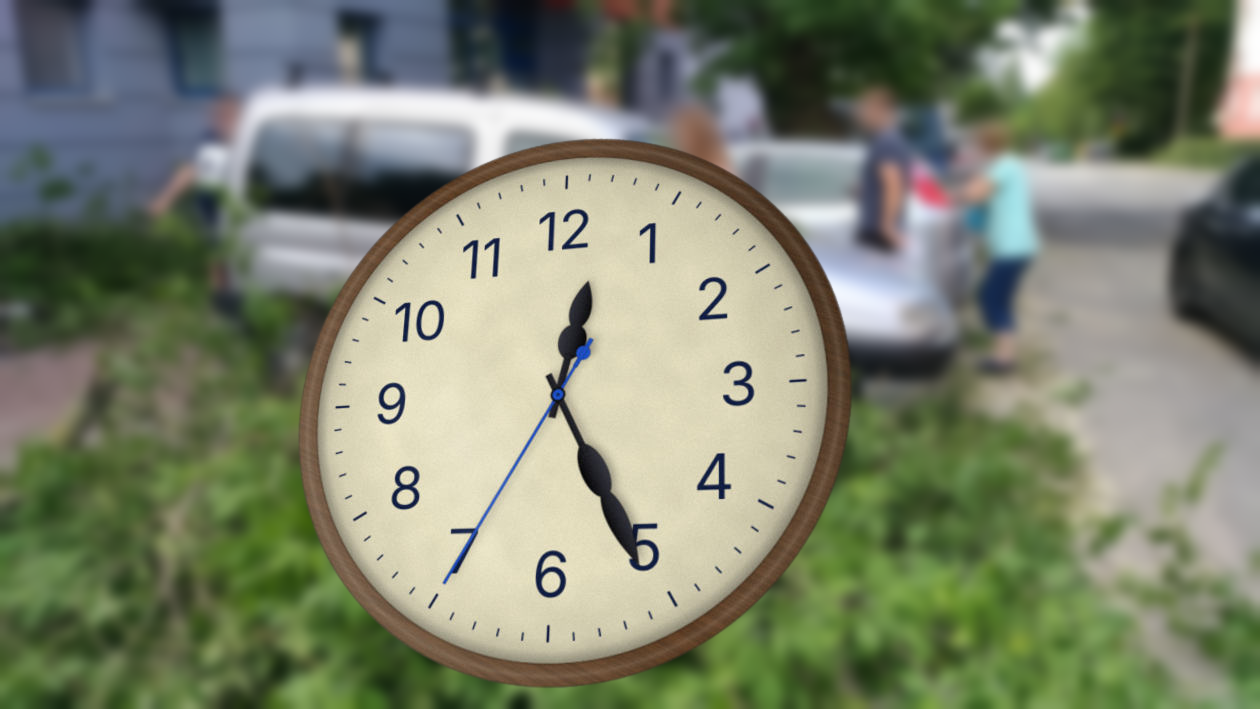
12:25:35
